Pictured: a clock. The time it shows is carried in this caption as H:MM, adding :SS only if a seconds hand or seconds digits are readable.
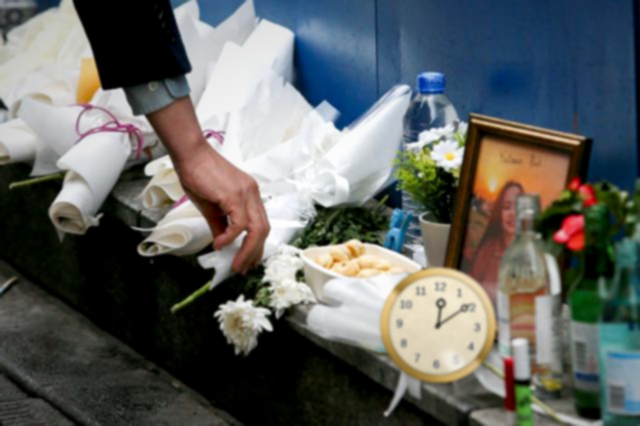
12:09
